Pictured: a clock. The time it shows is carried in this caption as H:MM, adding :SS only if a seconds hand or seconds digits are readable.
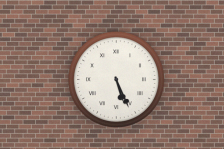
5:26
